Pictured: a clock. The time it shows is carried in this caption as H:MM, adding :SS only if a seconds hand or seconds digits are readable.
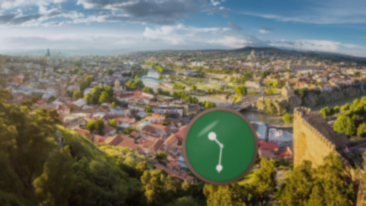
10:31
